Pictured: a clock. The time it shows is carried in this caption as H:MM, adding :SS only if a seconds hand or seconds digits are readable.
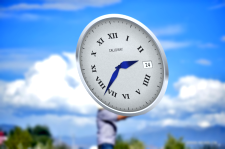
2:37
